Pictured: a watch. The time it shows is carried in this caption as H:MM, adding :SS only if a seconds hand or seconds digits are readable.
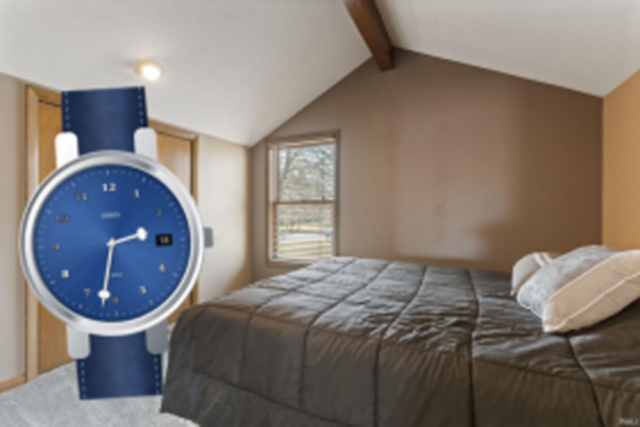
2:32
